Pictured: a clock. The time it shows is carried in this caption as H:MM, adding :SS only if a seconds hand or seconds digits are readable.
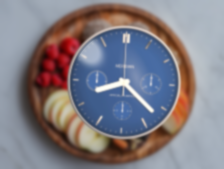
8:22
